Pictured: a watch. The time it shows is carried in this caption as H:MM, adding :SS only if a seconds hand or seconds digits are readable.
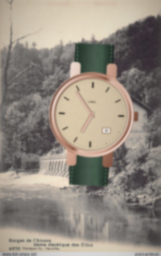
6:54
